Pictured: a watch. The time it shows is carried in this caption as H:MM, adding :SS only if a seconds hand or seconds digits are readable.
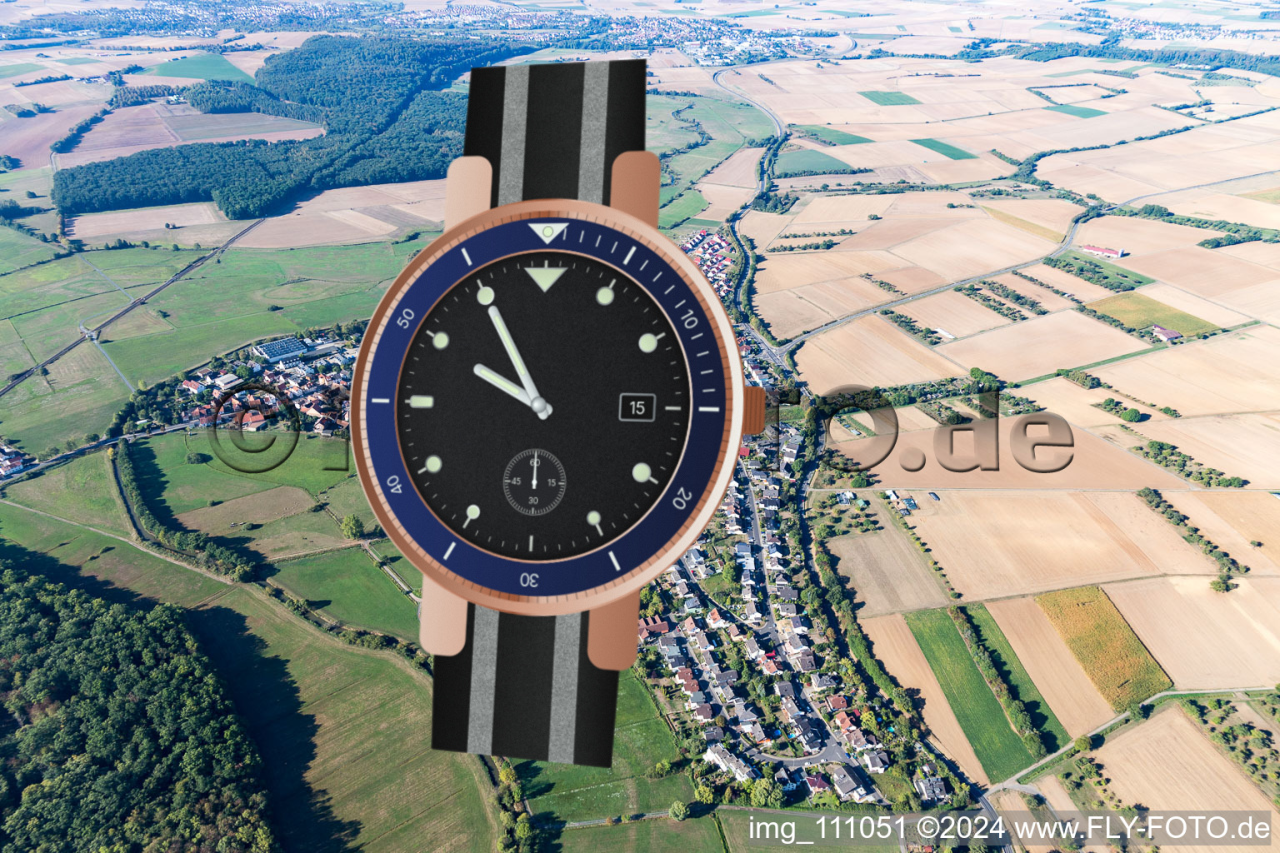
9:55
